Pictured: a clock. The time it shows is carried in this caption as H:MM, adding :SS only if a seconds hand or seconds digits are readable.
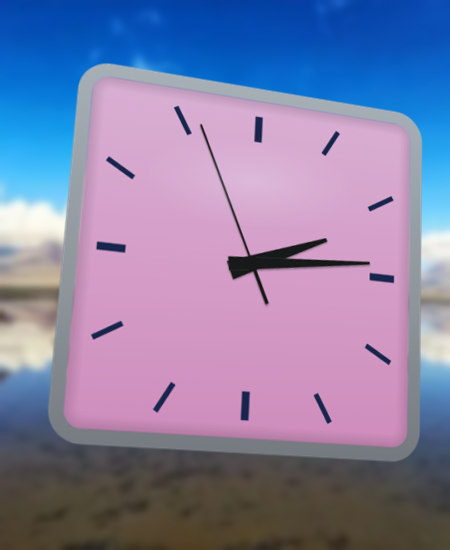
2:13:56
